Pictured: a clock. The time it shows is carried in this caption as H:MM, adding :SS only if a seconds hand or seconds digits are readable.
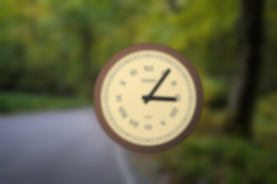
3:06
